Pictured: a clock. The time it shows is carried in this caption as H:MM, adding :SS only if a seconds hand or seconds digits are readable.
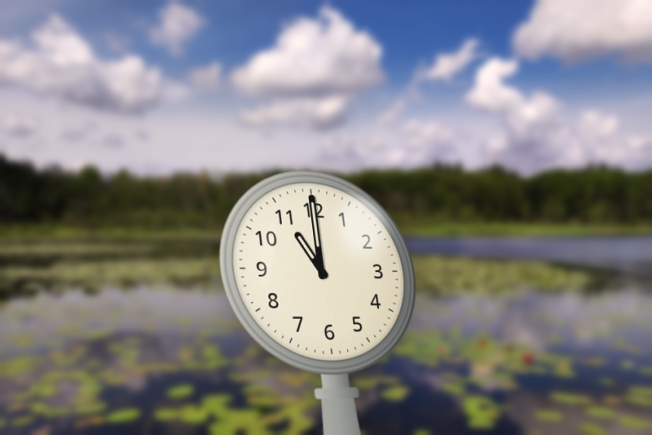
11:00
